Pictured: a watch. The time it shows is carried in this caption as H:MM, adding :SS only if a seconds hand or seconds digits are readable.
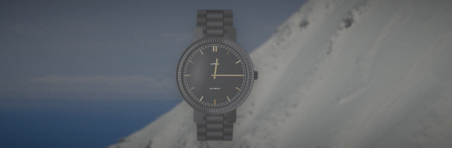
12:15
